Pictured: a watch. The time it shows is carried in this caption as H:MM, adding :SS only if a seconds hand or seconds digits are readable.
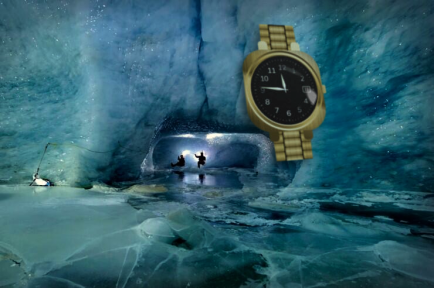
11:46
